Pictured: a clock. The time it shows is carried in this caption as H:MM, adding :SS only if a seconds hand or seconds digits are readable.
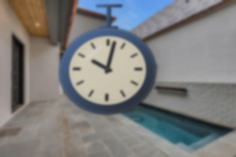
10:02
